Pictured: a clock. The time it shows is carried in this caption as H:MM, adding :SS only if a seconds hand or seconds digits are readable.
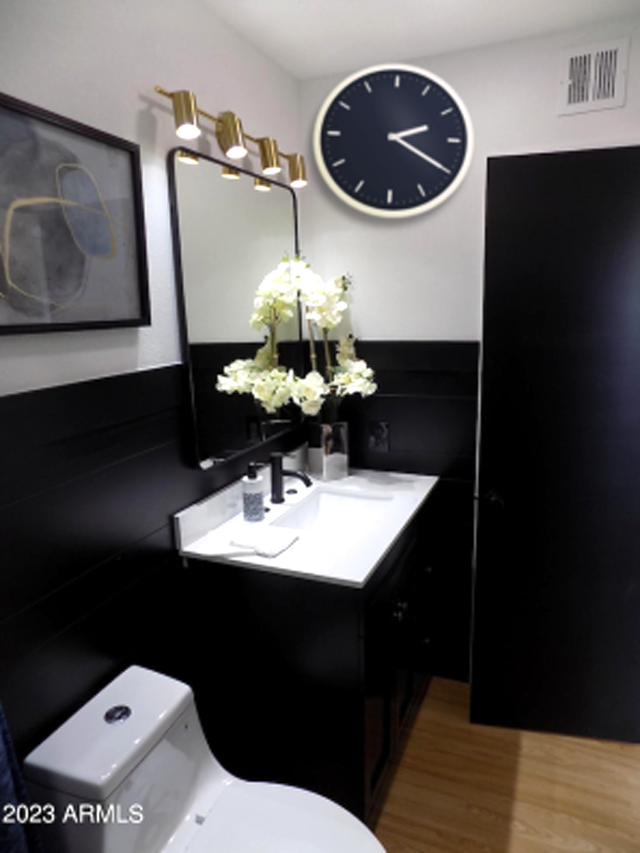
2:20
